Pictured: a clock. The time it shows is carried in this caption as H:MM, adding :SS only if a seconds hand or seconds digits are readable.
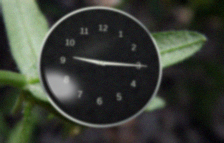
9:15
